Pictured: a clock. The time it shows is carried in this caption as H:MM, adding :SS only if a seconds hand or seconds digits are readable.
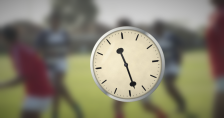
11:28
